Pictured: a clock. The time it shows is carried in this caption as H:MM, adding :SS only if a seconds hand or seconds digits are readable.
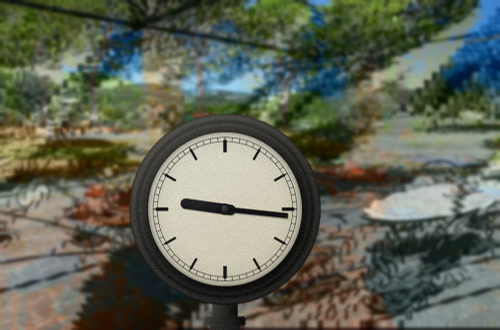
9:16
